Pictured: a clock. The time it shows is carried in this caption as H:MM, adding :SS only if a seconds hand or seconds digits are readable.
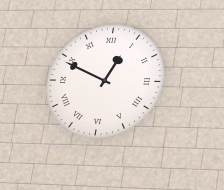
12:49
